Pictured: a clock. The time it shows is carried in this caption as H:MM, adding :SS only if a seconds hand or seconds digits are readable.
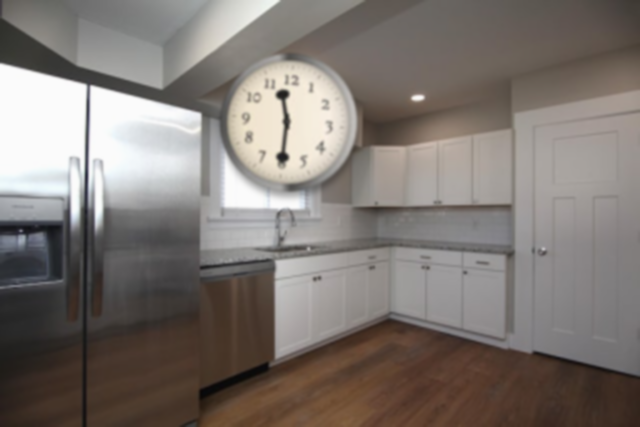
11:30
